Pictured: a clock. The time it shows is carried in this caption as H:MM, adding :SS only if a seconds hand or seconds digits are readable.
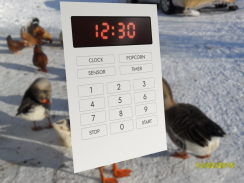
12:30
